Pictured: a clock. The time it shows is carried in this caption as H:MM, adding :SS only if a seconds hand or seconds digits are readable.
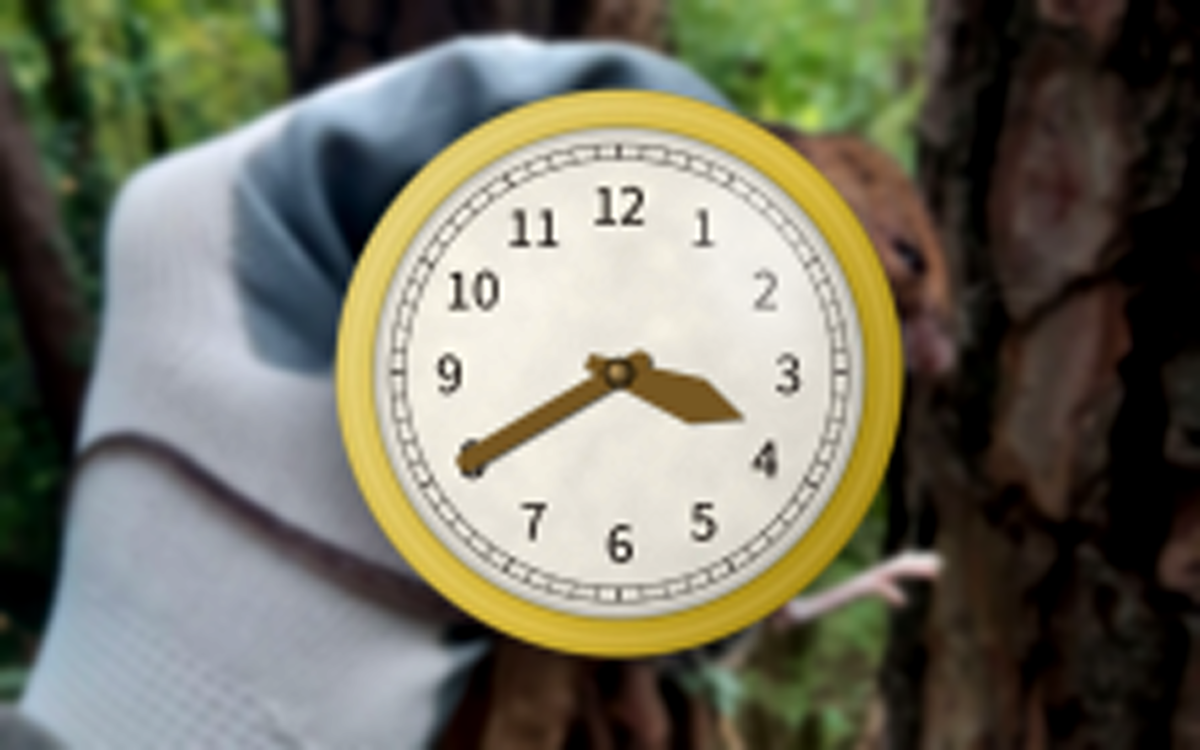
3:40
